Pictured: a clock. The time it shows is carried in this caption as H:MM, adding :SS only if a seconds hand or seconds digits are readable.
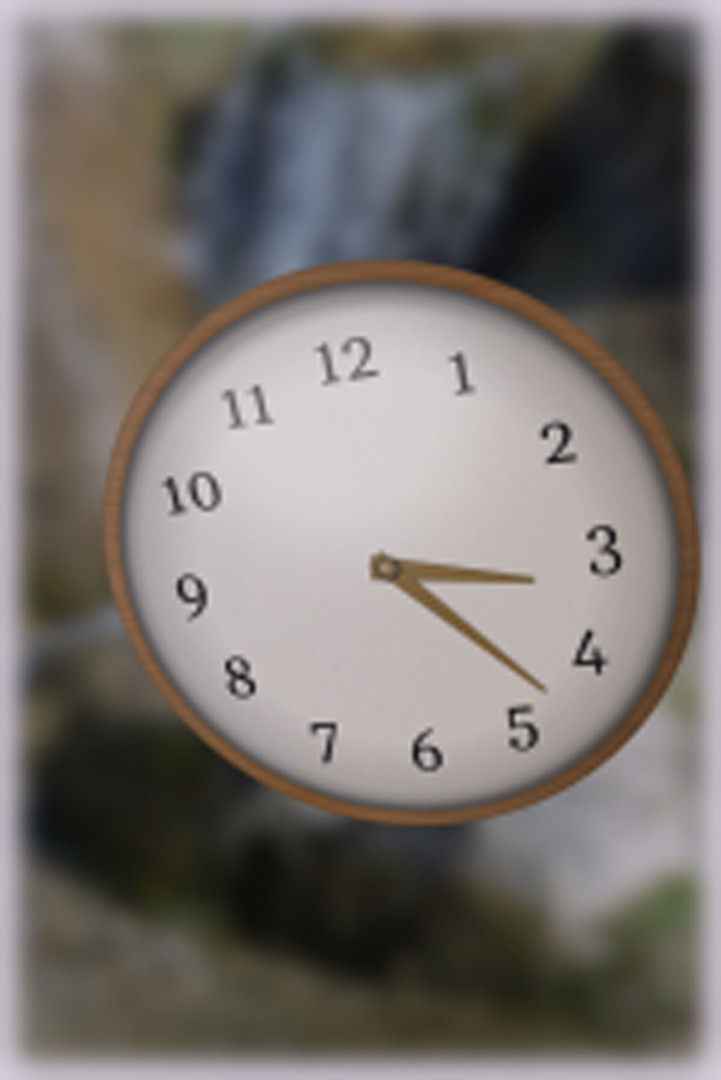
3:23
